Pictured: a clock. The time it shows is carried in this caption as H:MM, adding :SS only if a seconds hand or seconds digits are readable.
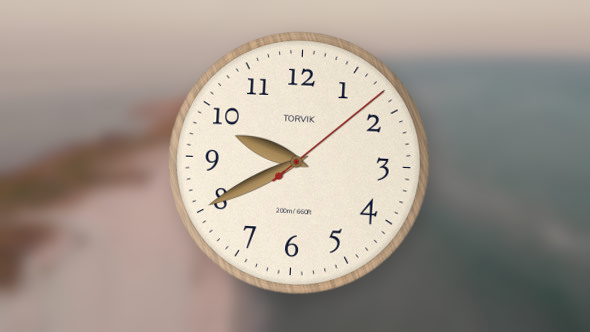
9:40:08
